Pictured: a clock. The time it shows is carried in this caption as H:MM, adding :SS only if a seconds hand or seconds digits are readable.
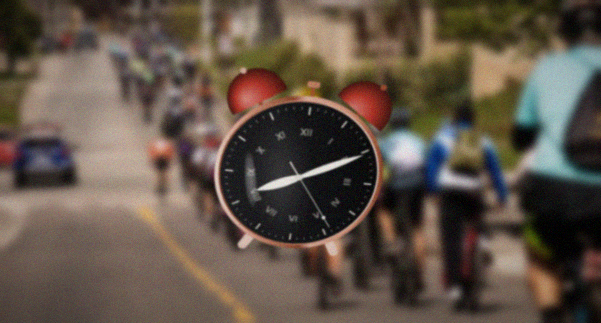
8:10:24
